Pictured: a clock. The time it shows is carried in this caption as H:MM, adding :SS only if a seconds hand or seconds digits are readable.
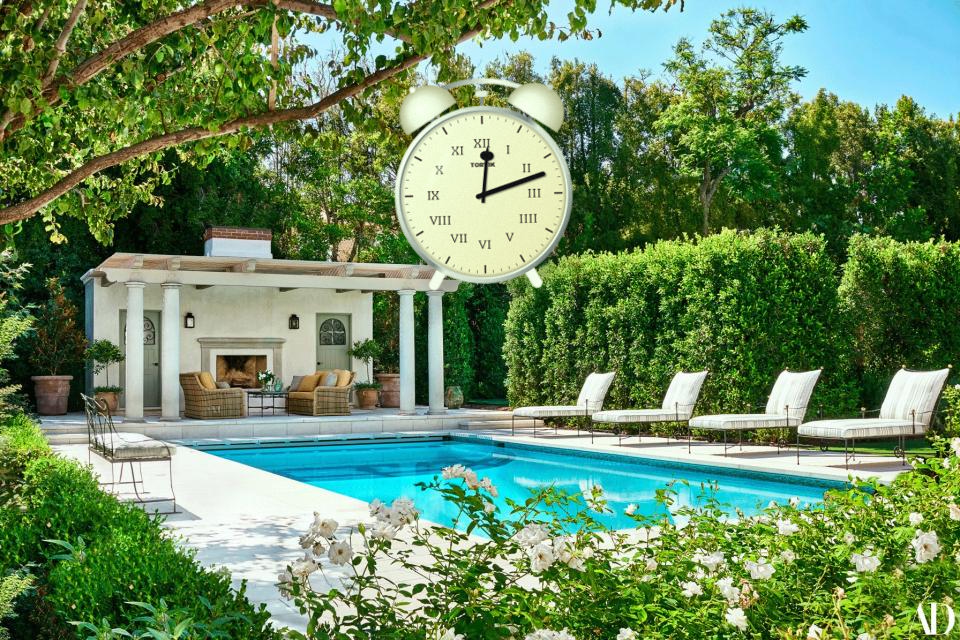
12:12
